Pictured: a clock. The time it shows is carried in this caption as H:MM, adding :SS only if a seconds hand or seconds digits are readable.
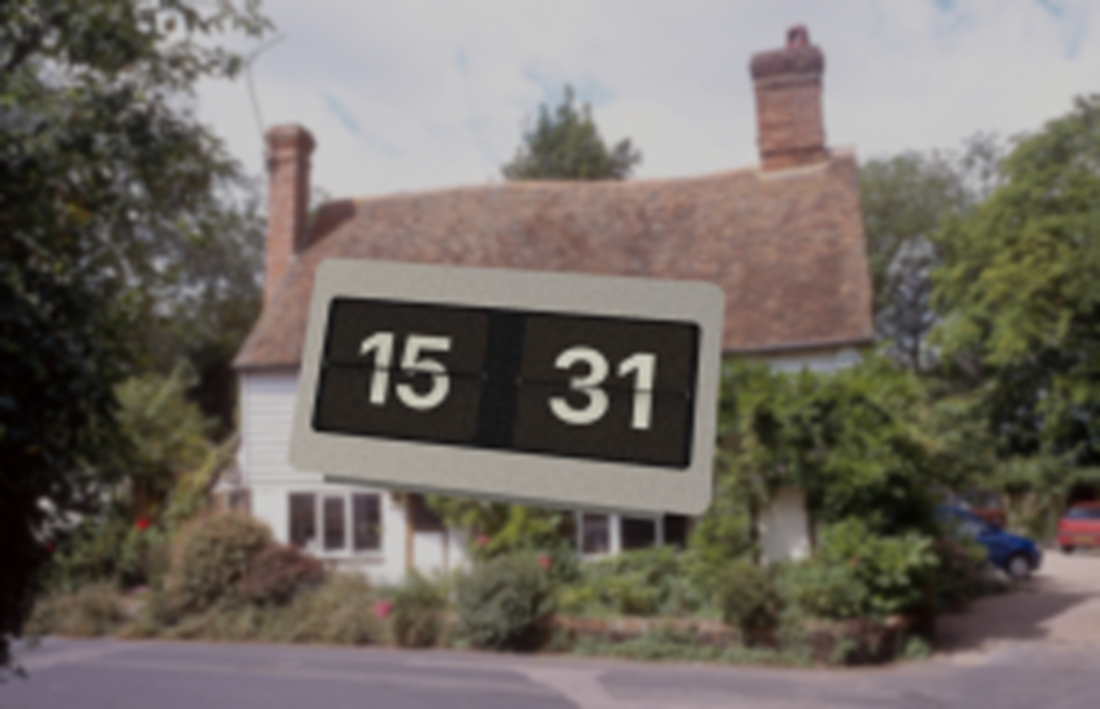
15:31
